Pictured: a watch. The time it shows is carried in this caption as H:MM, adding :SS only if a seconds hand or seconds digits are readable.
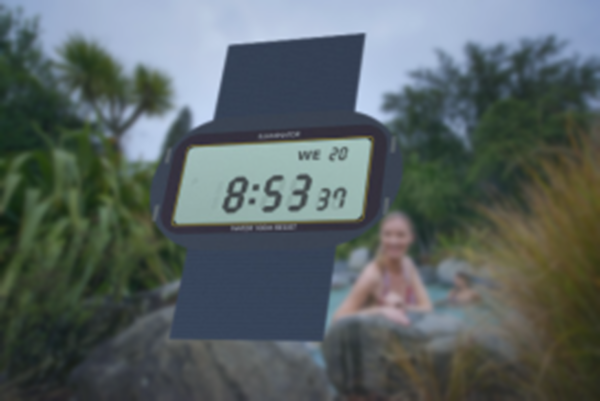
8:53:37
